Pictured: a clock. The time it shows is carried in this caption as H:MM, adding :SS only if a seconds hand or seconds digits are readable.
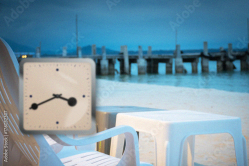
3:41
